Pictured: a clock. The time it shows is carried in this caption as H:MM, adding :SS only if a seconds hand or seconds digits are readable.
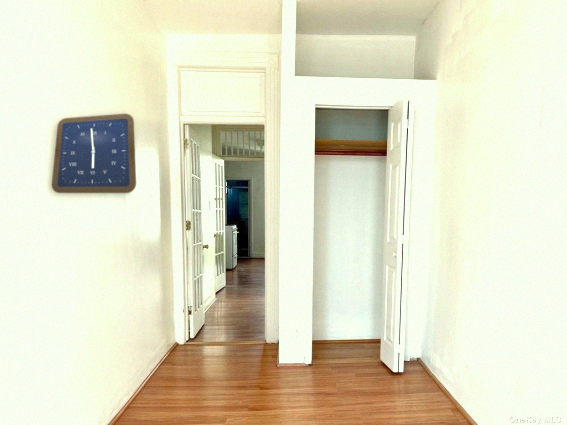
5:59
